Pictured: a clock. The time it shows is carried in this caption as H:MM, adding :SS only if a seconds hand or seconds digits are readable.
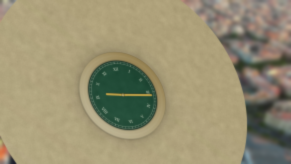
9:16
